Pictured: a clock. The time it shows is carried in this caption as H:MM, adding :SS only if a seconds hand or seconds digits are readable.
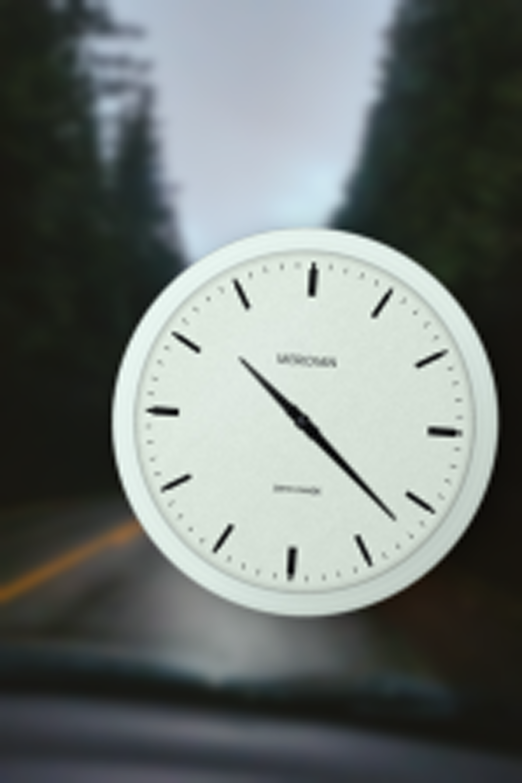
10:22
